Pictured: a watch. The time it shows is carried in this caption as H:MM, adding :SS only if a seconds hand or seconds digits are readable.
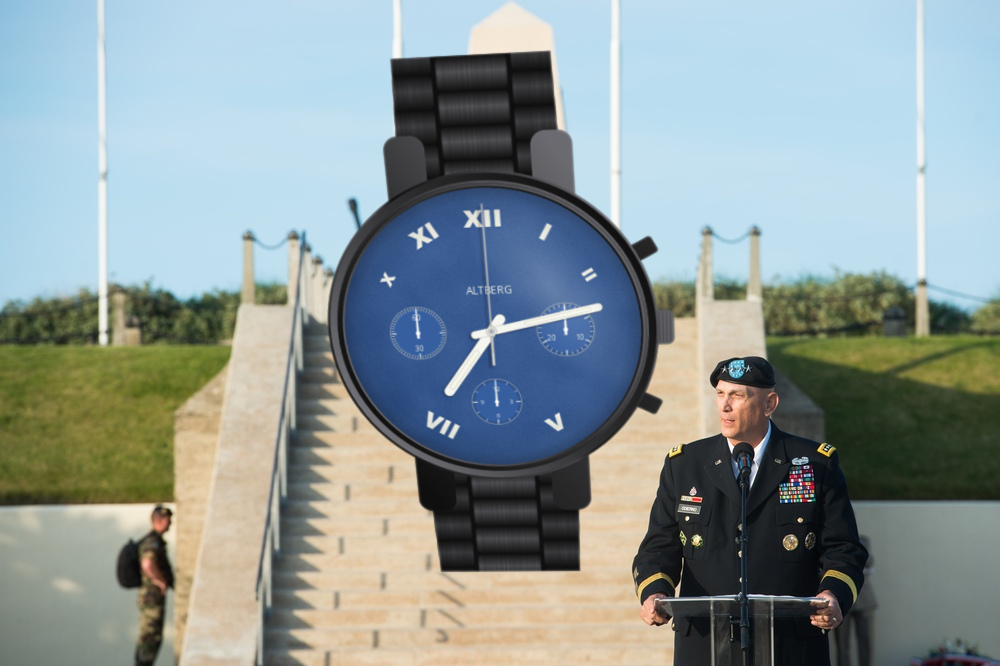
7:13
